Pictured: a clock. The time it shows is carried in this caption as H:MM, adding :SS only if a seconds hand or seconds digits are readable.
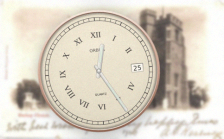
12:25
